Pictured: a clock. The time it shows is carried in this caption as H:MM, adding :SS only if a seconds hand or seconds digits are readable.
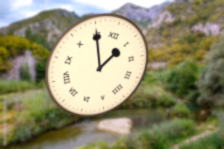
12:55
